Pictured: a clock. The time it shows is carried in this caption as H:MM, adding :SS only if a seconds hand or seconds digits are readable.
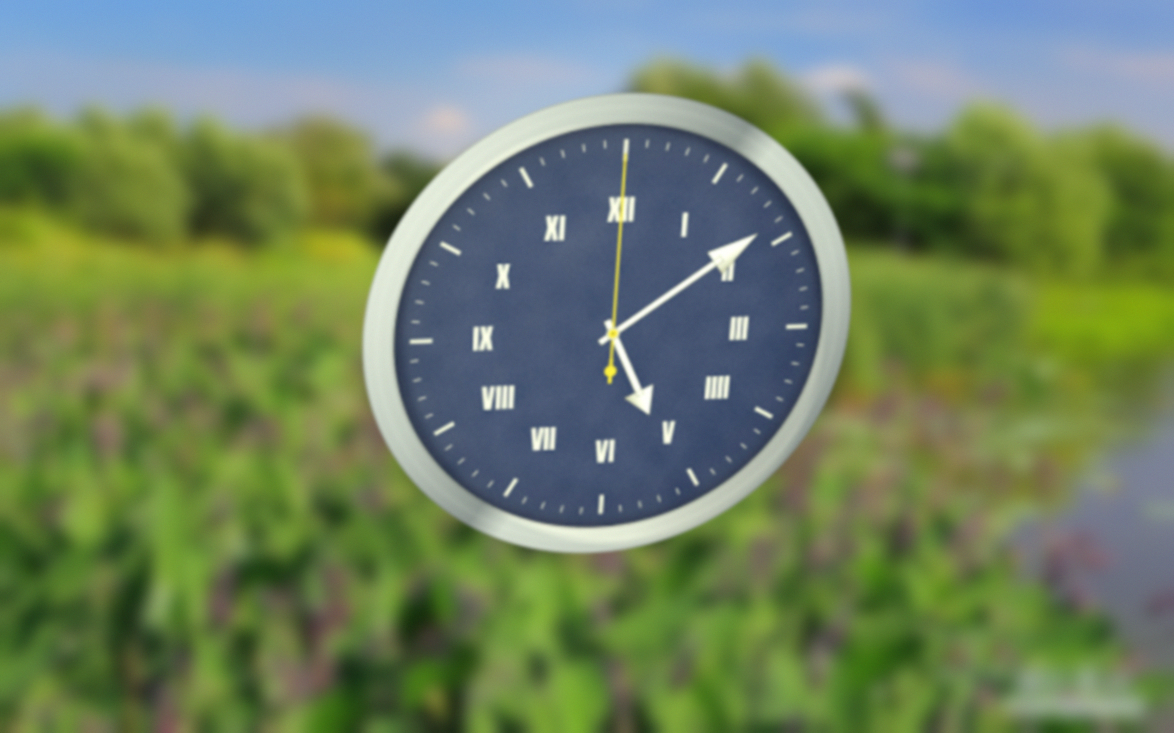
5:09:00
